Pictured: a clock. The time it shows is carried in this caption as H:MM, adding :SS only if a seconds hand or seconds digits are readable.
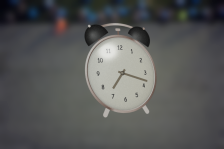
7:18
